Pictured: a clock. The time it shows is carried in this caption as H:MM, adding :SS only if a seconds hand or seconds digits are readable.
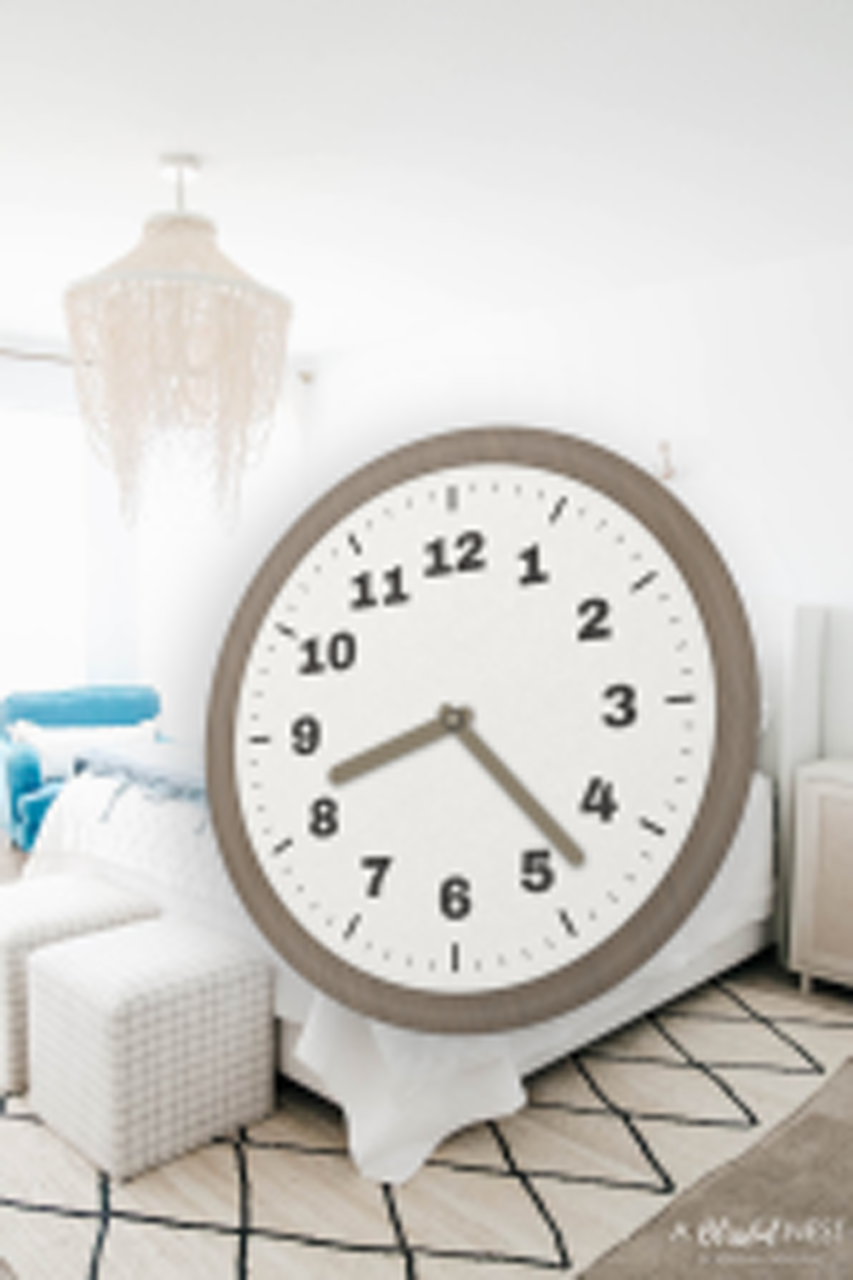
8:23
